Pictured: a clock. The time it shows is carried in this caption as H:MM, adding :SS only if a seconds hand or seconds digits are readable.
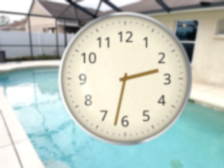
2:32
